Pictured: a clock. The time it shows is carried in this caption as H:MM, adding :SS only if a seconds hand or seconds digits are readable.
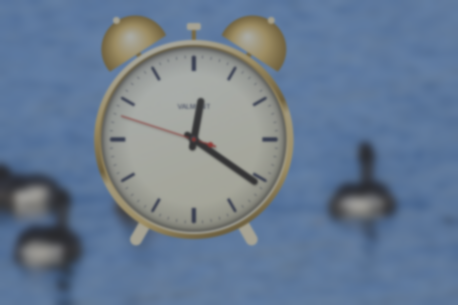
12:20:48
